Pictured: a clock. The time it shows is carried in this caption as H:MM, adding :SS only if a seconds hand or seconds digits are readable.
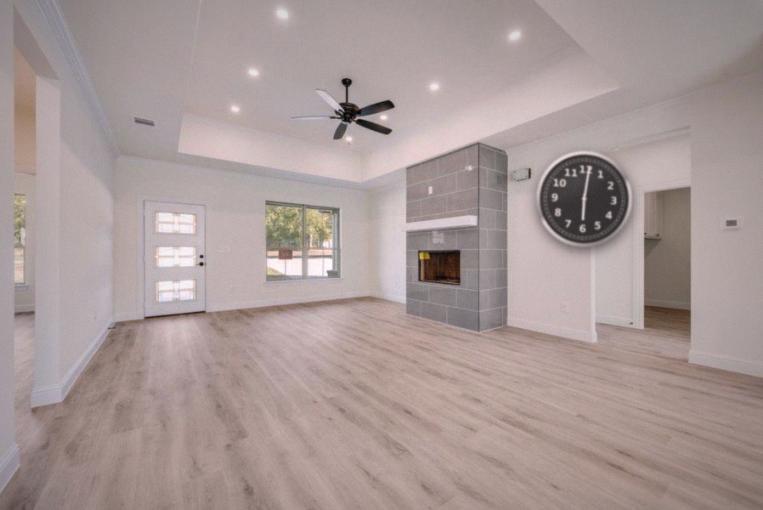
6:01
